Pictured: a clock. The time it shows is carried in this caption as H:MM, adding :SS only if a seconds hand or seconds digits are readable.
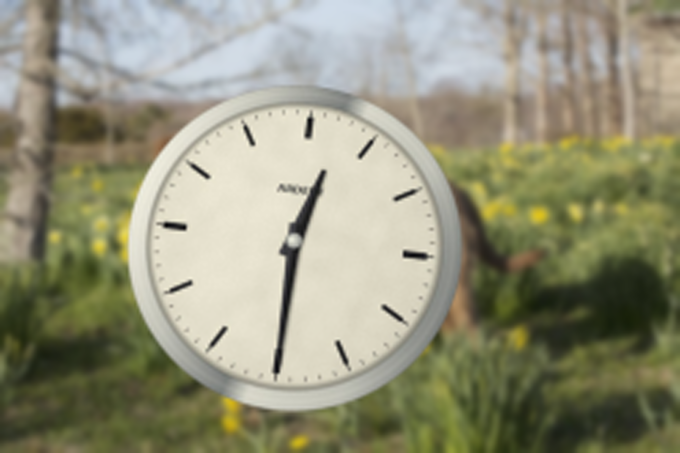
12:30
